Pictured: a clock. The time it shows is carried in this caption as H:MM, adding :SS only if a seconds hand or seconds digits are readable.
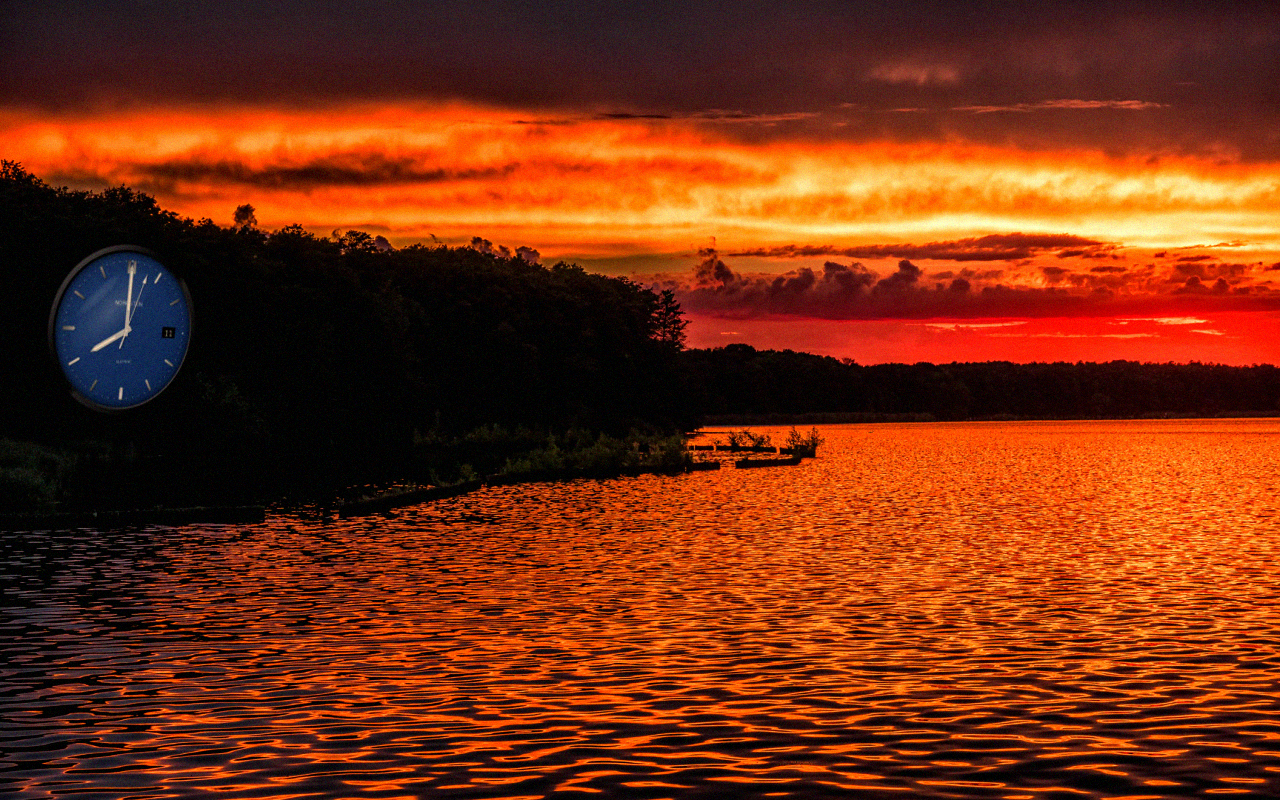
8:00:03
